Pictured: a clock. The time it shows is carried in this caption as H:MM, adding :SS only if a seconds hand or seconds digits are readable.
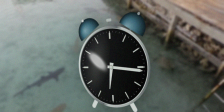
6:16
